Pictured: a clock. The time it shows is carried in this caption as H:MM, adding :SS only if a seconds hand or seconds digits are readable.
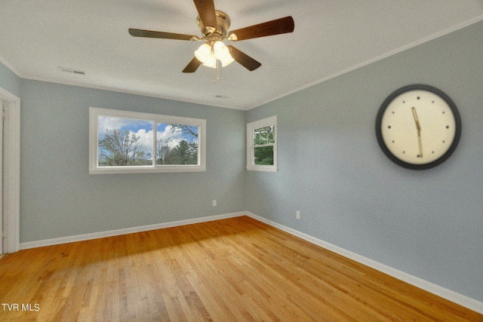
11:29
